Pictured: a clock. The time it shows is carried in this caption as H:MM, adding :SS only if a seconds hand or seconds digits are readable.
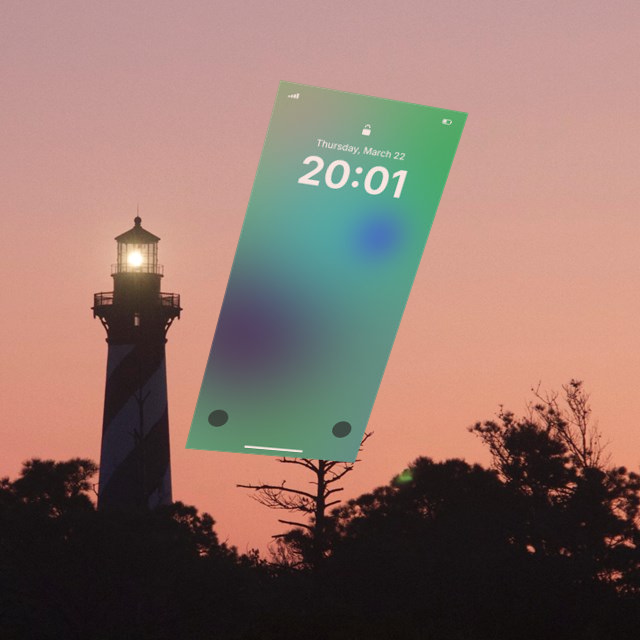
20:01
